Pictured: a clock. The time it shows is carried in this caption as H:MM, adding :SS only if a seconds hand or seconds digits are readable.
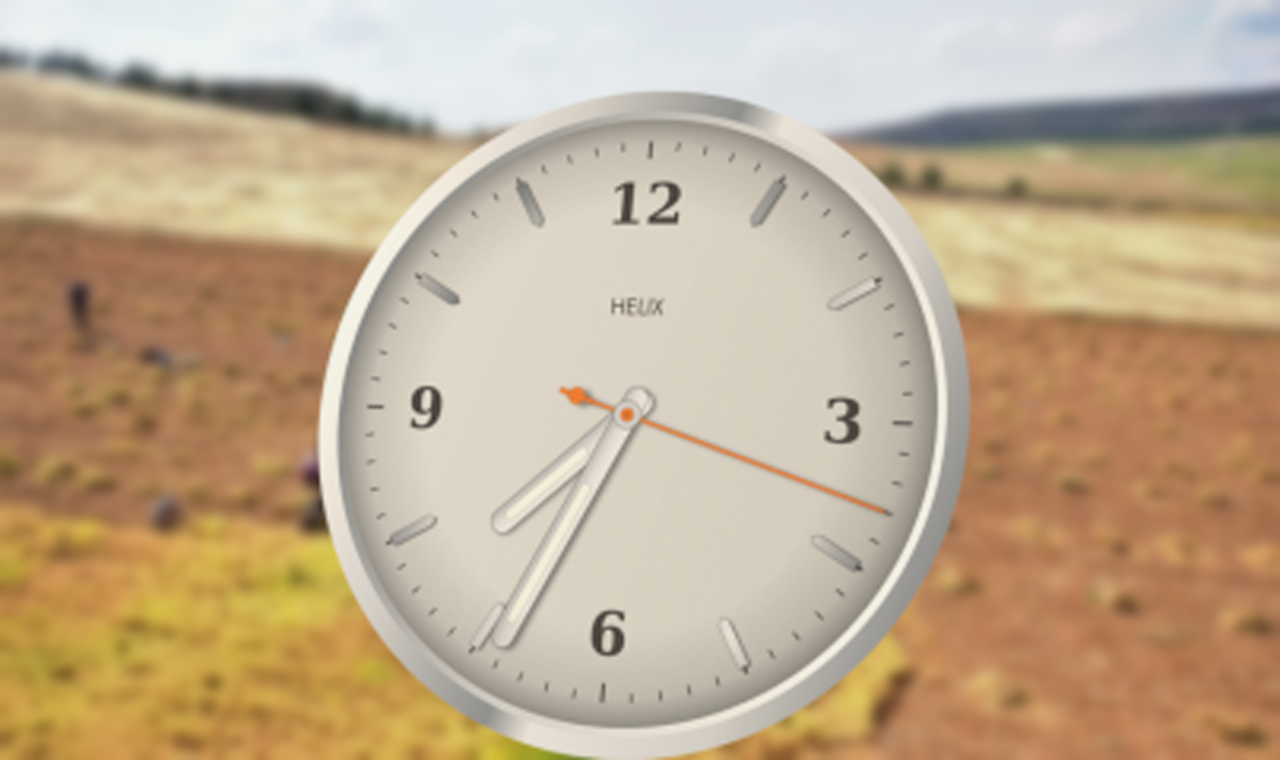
7:34:18
